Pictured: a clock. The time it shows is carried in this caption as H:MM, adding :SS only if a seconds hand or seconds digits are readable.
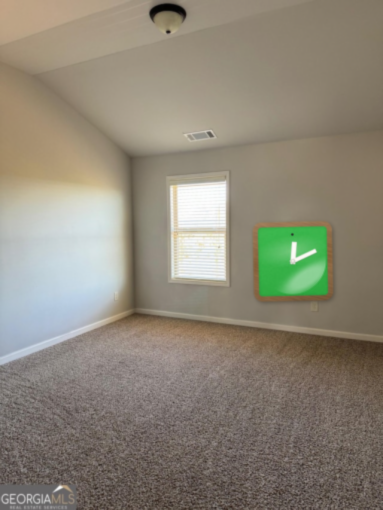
12:11
